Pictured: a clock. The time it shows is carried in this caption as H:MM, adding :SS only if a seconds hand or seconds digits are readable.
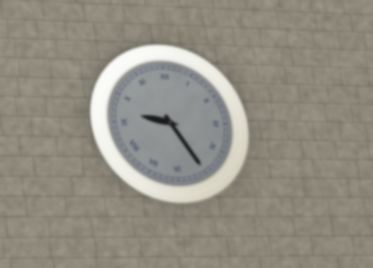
9:25
